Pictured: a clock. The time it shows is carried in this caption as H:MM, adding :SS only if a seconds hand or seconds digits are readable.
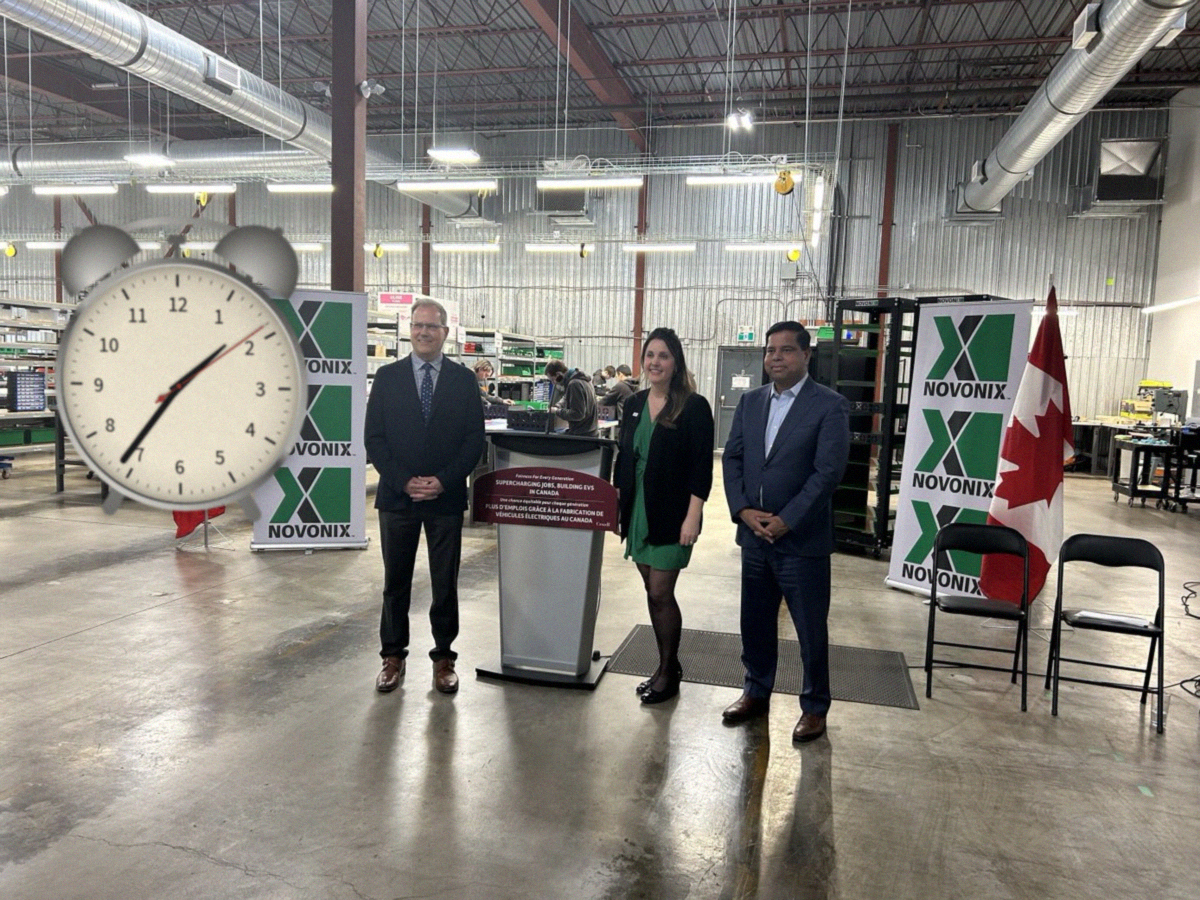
1:36:09
